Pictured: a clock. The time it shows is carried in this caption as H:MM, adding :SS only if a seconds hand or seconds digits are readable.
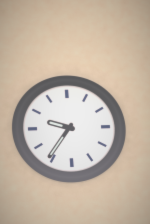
9:36
